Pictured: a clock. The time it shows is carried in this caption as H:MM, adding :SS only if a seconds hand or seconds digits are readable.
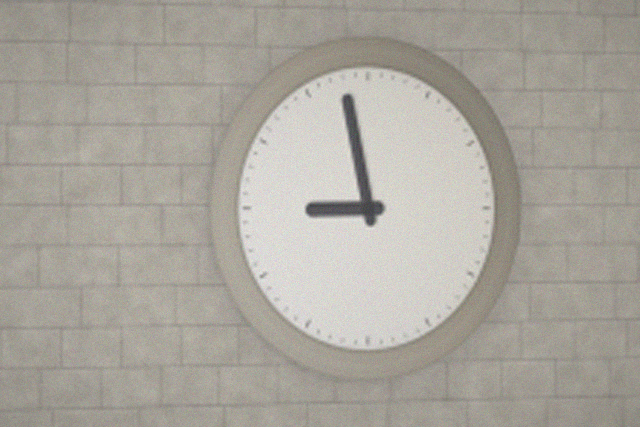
8:58
